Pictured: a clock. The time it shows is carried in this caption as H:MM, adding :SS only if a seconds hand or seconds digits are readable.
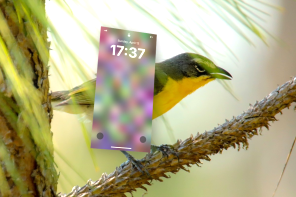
17:37
